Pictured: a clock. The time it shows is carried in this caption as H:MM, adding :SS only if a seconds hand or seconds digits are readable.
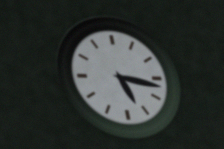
5:17
